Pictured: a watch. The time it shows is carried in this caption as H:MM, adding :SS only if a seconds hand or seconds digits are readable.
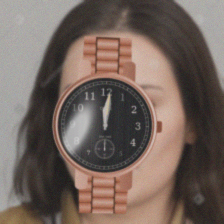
12:01
